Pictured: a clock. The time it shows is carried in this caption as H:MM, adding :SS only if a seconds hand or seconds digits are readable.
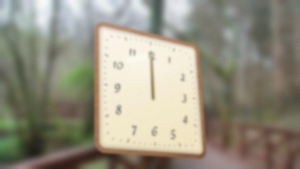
12:00
